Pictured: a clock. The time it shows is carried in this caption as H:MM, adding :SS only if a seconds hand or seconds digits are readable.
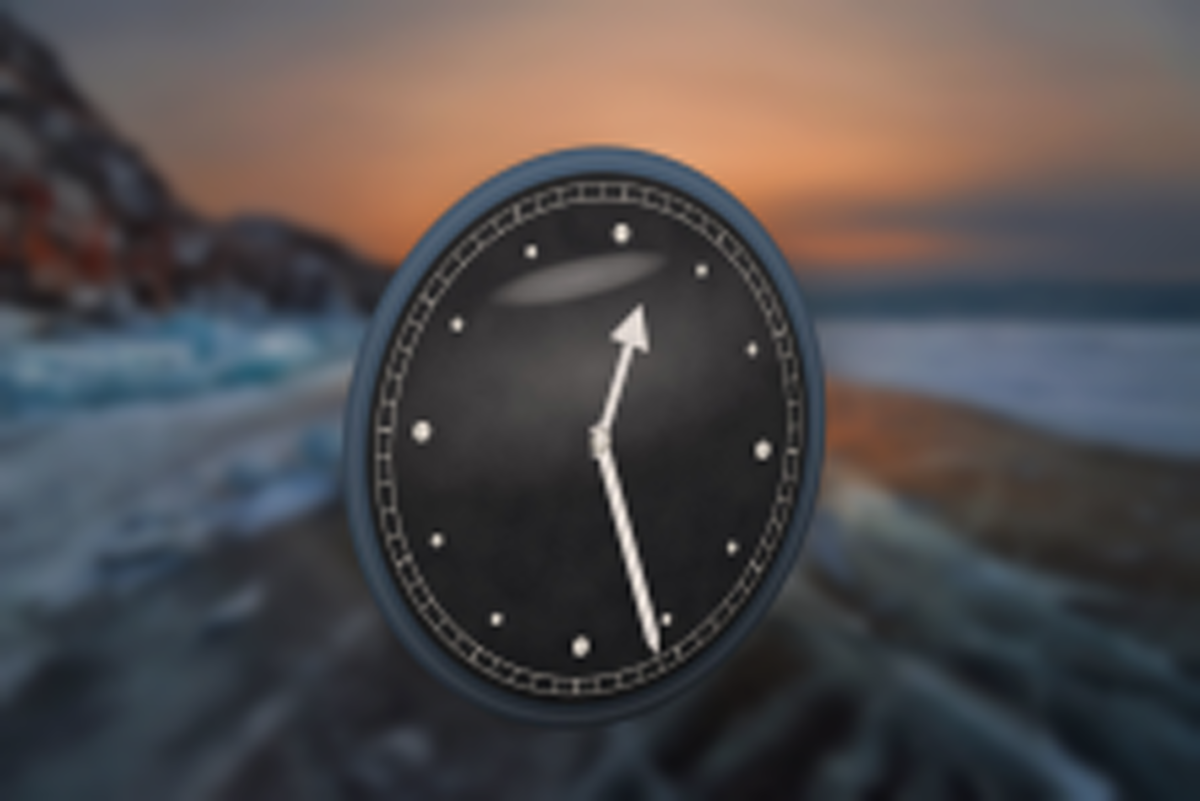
12:26
